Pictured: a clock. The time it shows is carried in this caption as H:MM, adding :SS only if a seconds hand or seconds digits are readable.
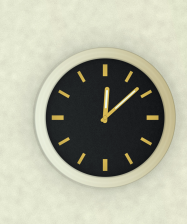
12:08
